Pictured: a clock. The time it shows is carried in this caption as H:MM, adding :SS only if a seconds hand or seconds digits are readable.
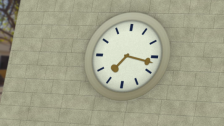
7:17
